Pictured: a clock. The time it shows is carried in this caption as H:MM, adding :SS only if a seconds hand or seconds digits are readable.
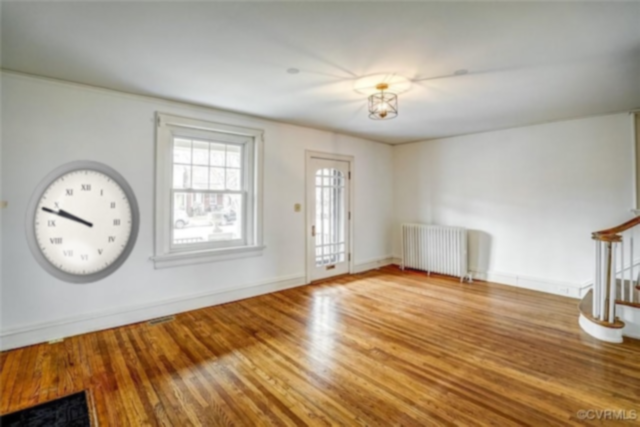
9:48
